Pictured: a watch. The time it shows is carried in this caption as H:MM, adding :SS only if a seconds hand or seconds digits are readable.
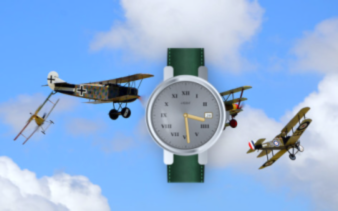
3:29
